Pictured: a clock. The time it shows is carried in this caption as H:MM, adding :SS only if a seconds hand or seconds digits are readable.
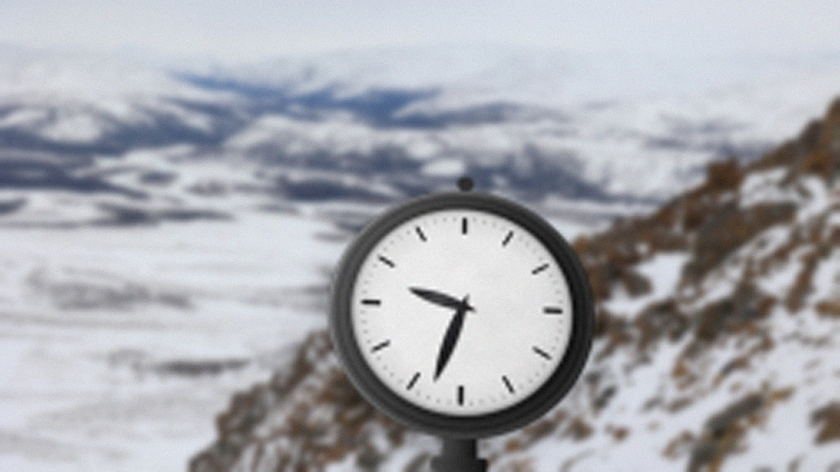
9:33
